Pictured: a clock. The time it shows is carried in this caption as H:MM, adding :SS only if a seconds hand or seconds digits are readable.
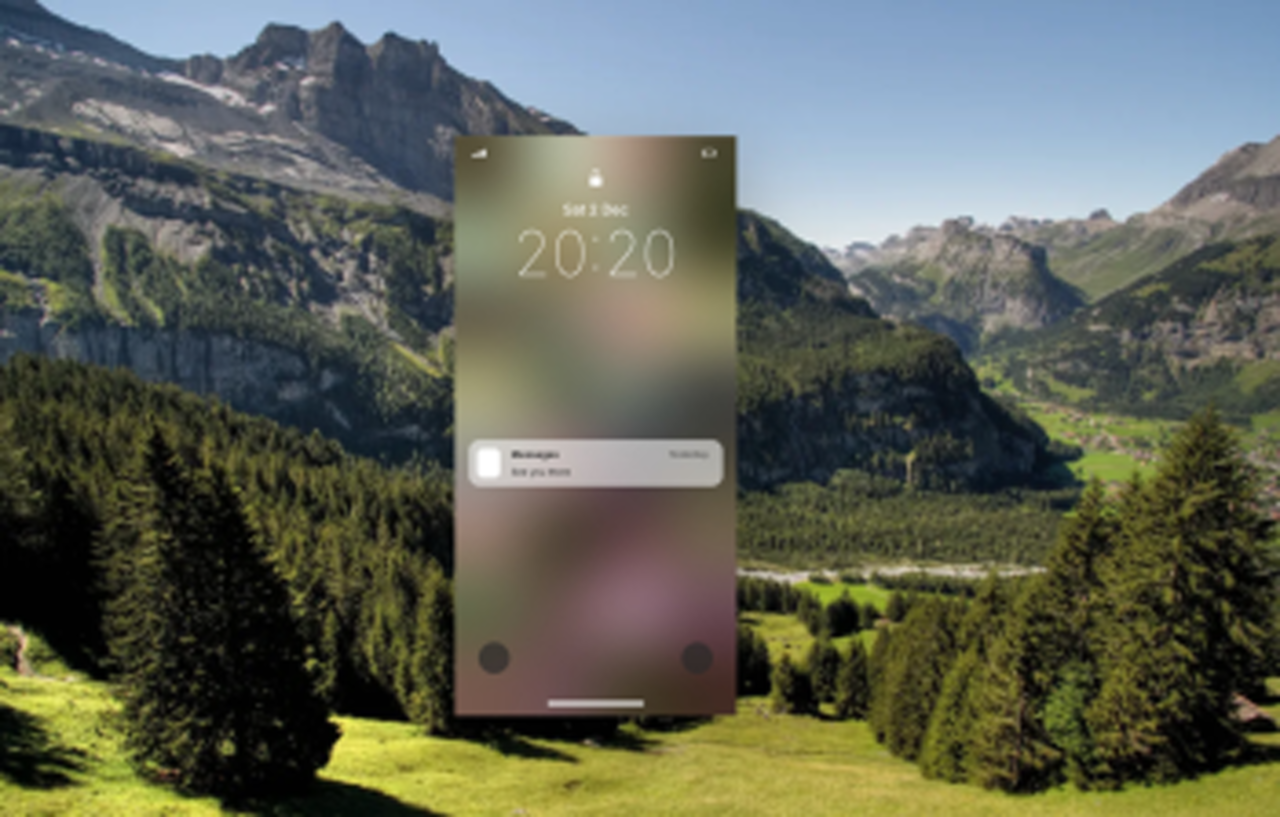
20:20
